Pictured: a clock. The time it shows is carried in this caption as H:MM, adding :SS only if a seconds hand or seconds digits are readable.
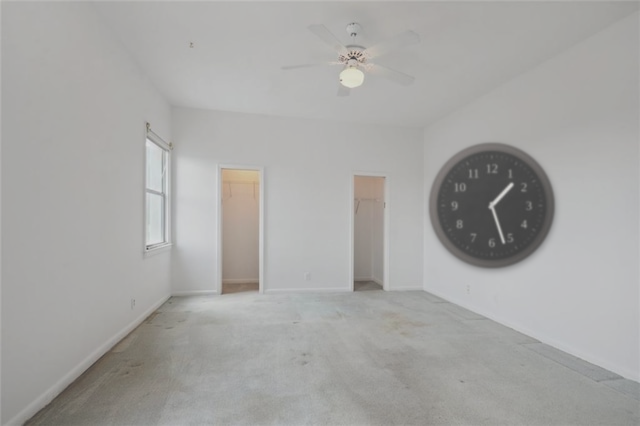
1:27
